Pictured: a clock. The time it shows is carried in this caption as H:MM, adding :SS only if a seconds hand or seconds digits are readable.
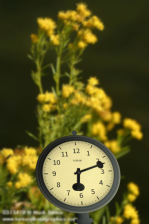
6:12
